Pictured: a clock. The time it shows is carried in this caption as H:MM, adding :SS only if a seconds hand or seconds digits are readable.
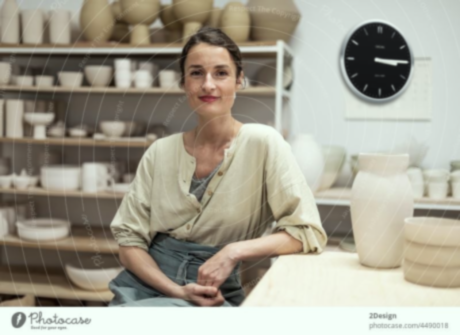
3:15
